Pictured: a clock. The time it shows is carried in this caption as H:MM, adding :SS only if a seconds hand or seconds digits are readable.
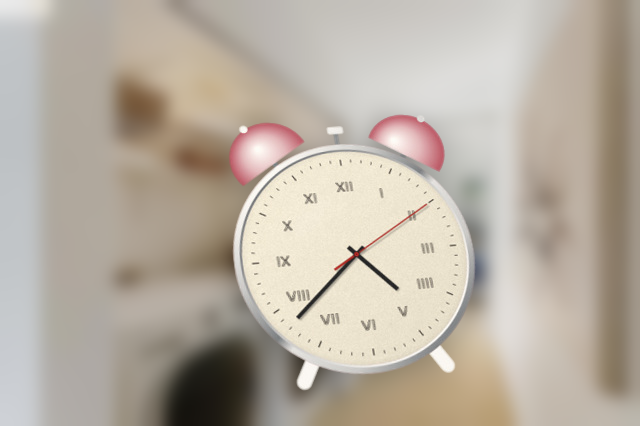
4:38:10
